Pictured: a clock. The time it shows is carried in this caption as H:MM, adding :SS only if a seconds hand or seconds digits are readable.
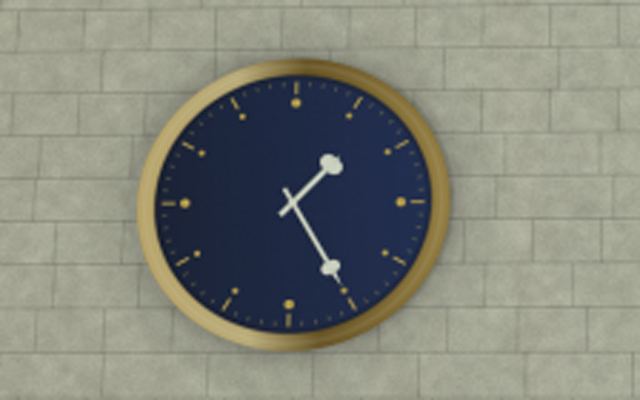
1:25
